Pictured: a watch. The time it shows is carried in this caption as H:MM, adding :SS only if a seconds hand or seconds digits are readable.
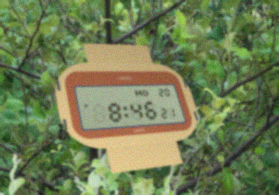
8:46
